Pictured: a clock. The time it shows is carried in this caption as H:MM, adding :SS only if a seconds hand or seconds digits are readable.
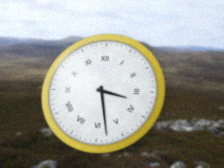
3:28
